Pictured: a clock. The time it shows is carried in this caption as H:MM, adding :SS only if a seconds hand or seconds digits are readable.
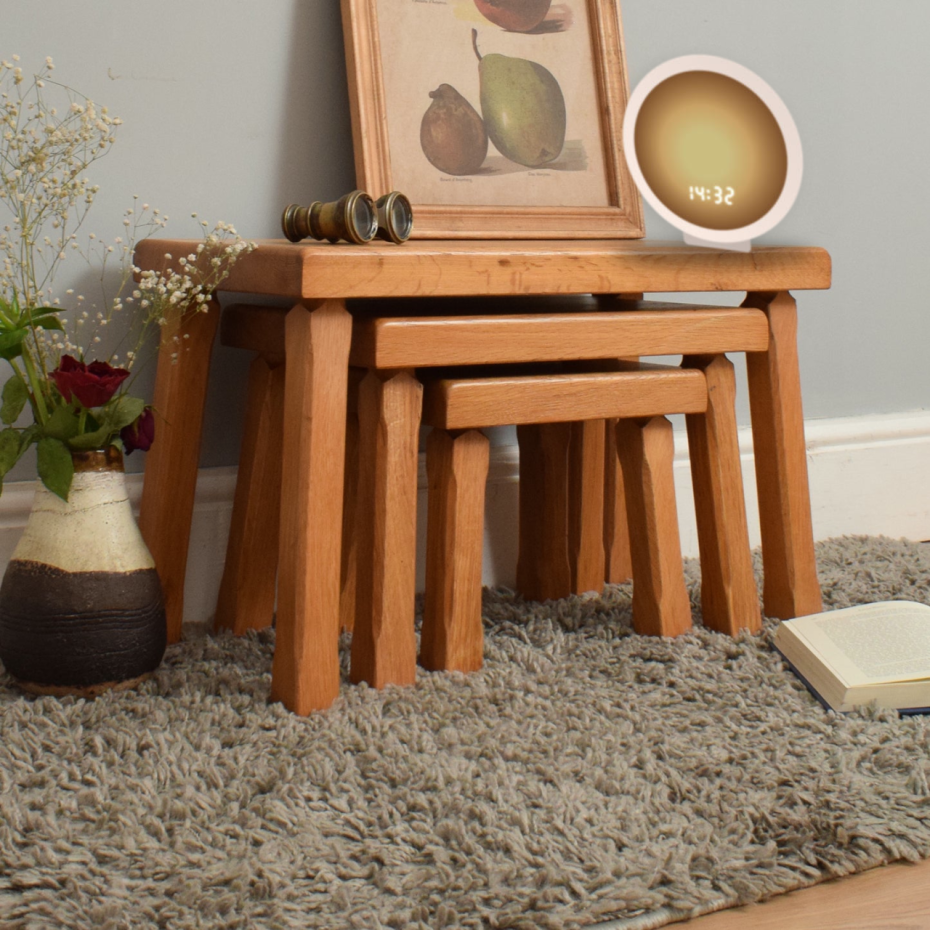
14:32
